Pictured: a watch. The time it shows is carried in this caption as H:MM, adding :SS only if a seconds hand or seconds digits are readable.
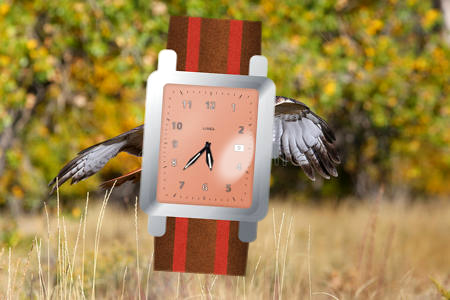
5:37
